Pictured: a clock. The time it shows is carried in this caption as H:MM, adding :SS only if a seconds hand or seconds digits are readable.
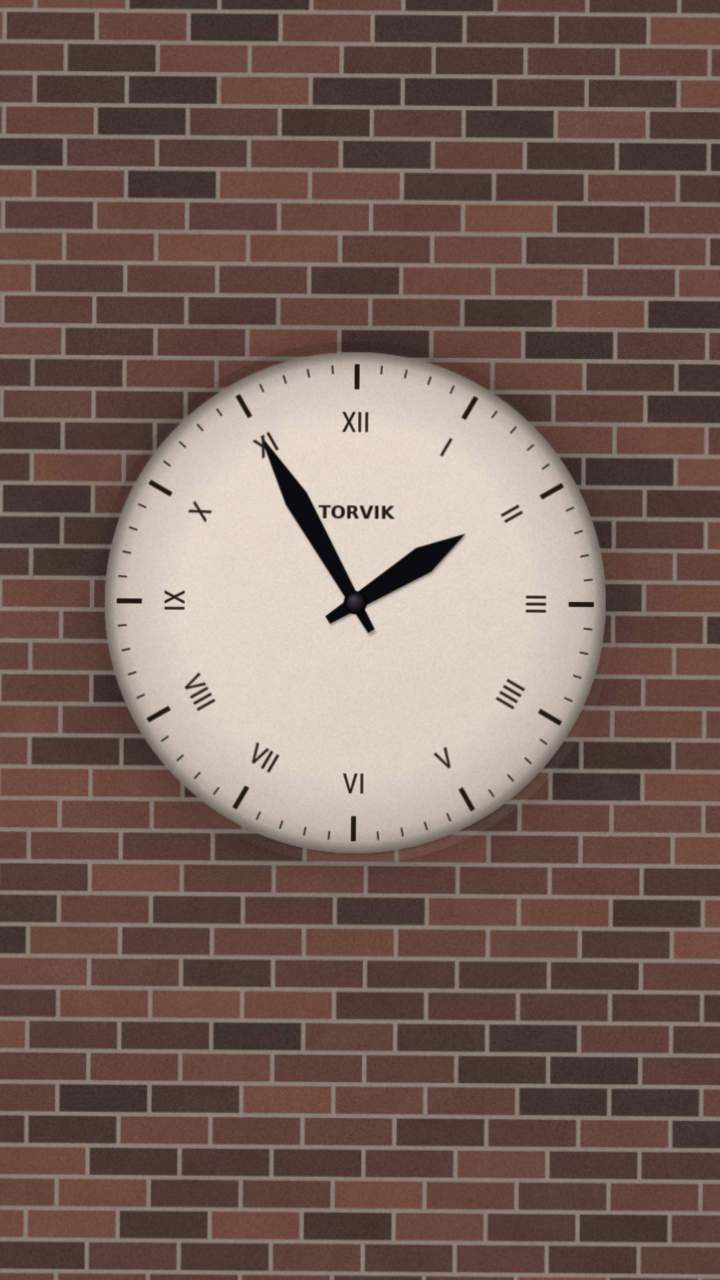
1:55
